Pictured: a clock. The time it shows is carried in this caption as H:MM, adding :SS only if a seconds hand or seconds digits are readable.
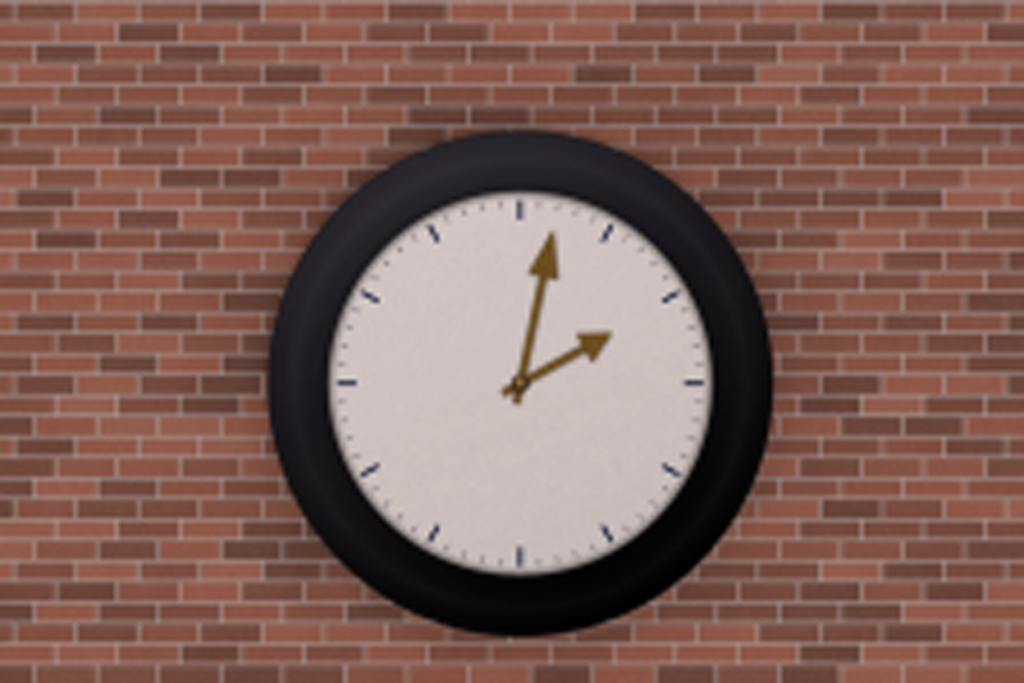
2:02
